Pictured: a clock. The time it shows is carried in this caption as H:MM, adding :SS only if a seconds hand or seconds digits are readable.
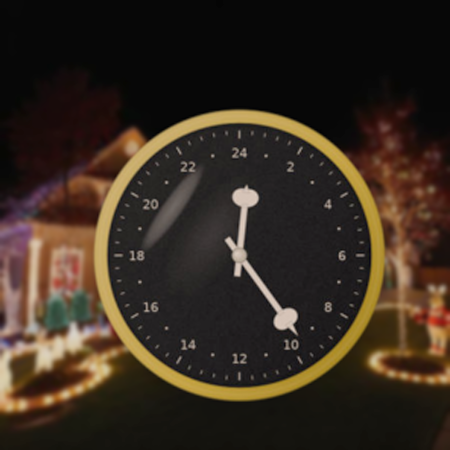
0:24
